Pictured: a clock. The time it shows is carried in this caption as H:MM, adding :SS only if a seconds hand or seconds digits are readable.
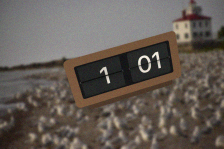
1:01
